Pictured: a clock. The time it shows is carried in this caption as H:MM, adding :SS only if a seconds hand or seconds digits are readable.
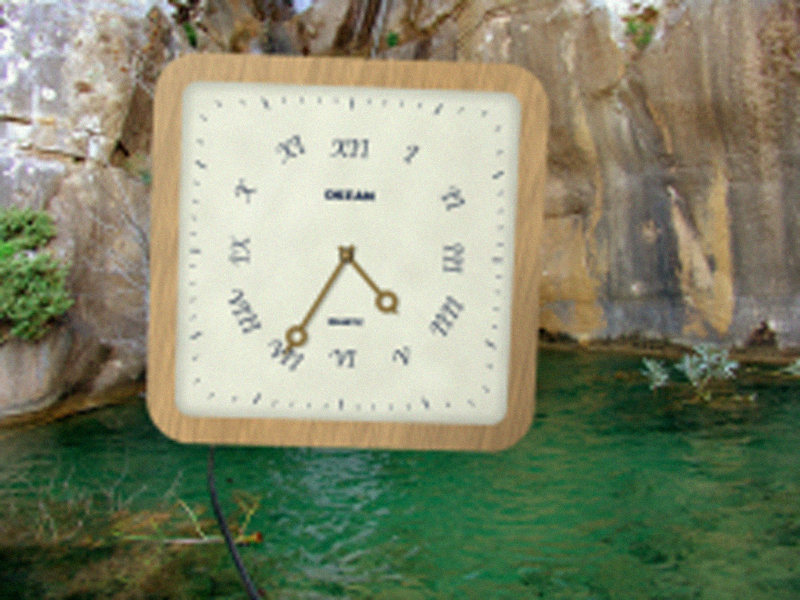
4:35
